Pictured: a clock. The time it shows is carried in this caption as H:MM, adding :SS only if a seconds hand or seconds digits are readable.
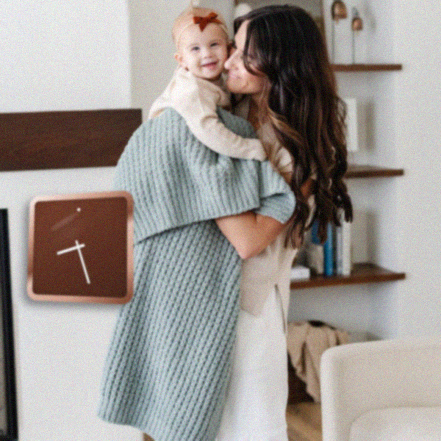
8:27
